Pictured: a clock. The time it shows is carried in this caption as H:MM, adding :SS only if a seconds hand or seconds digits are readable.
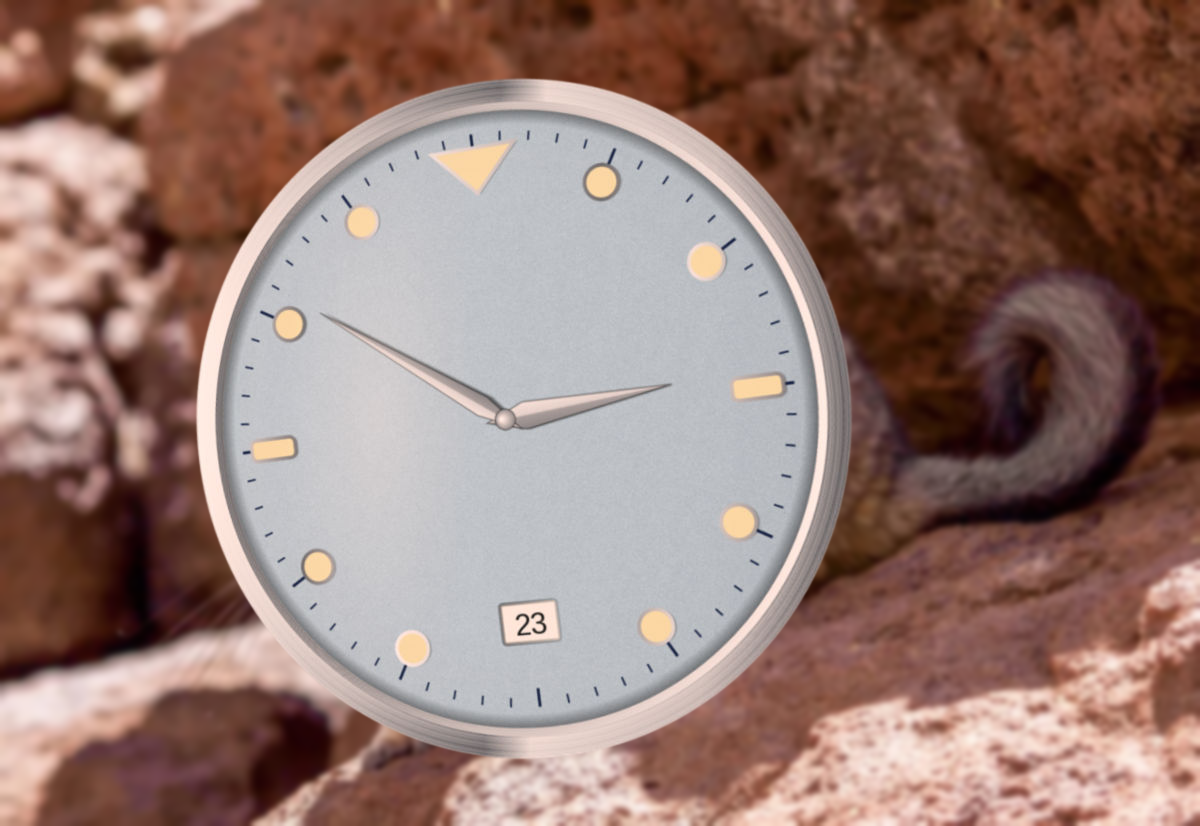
2:51
